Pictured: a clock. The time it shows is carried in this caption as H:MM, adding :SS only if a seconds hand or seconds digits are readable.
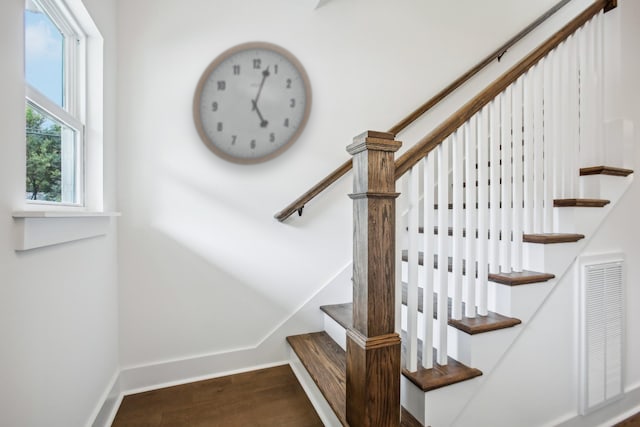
5:03
